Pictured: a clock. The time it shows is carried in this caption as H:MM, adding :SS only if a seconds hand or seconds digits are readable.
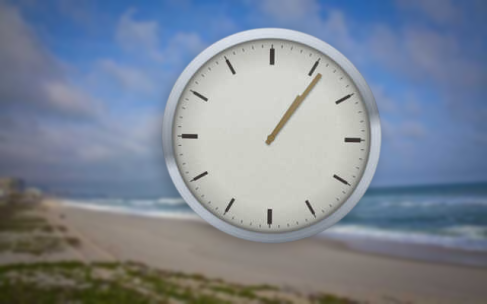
1:06
